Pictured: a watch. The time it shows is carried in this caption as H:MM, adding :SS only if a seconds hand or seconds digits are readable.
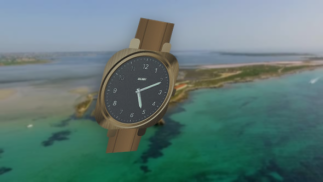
5:11
